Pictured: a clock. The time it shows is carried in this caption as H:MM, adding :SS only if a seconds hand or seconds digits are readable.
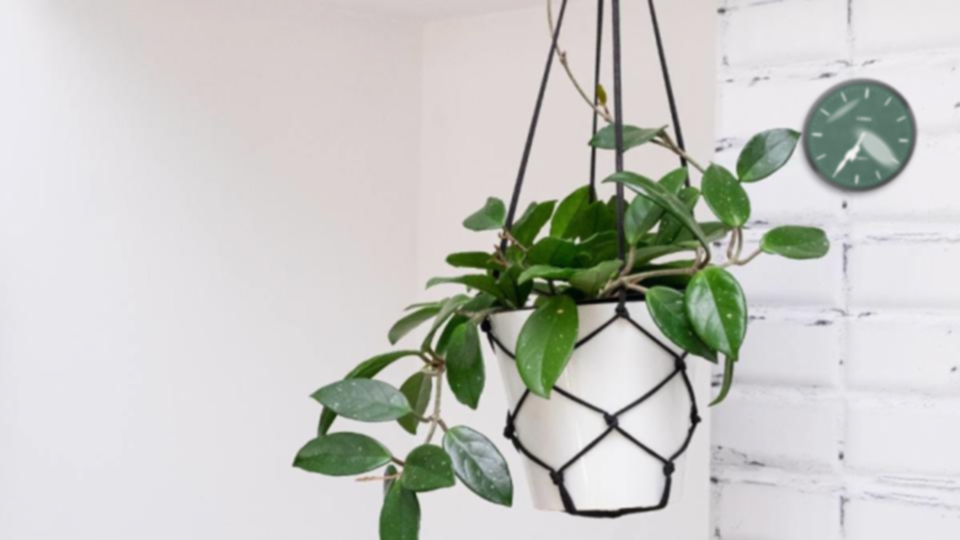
6:35
